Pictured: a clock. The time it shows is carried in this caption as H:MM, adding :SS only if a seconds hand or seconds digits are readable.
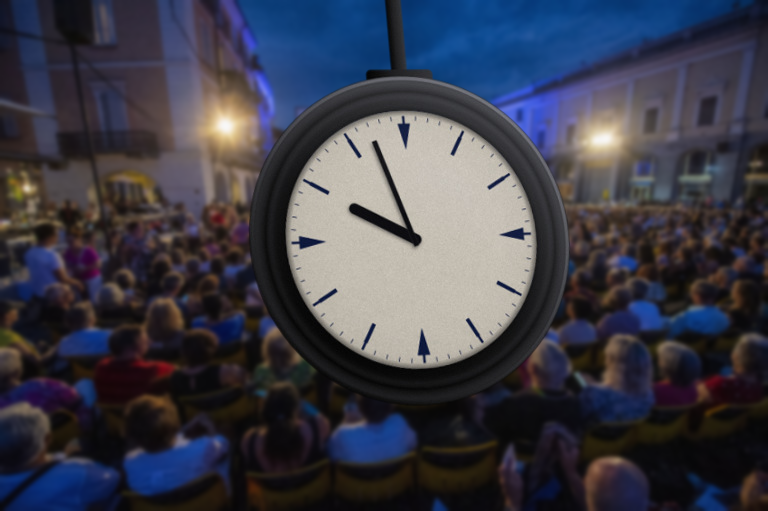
9:57
